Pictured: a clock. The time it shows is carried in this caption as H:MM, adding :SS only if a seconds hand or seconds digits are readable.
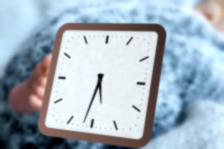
5:32
